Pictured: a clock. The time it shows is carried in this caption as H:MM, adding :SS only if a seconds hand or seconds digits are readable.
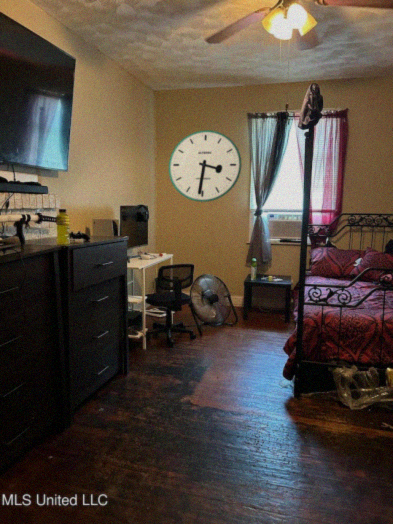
3:31
